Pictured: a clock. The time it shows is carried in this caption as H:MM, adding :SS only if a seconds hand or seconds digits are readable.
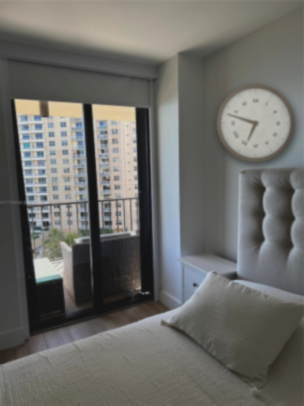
6:48
